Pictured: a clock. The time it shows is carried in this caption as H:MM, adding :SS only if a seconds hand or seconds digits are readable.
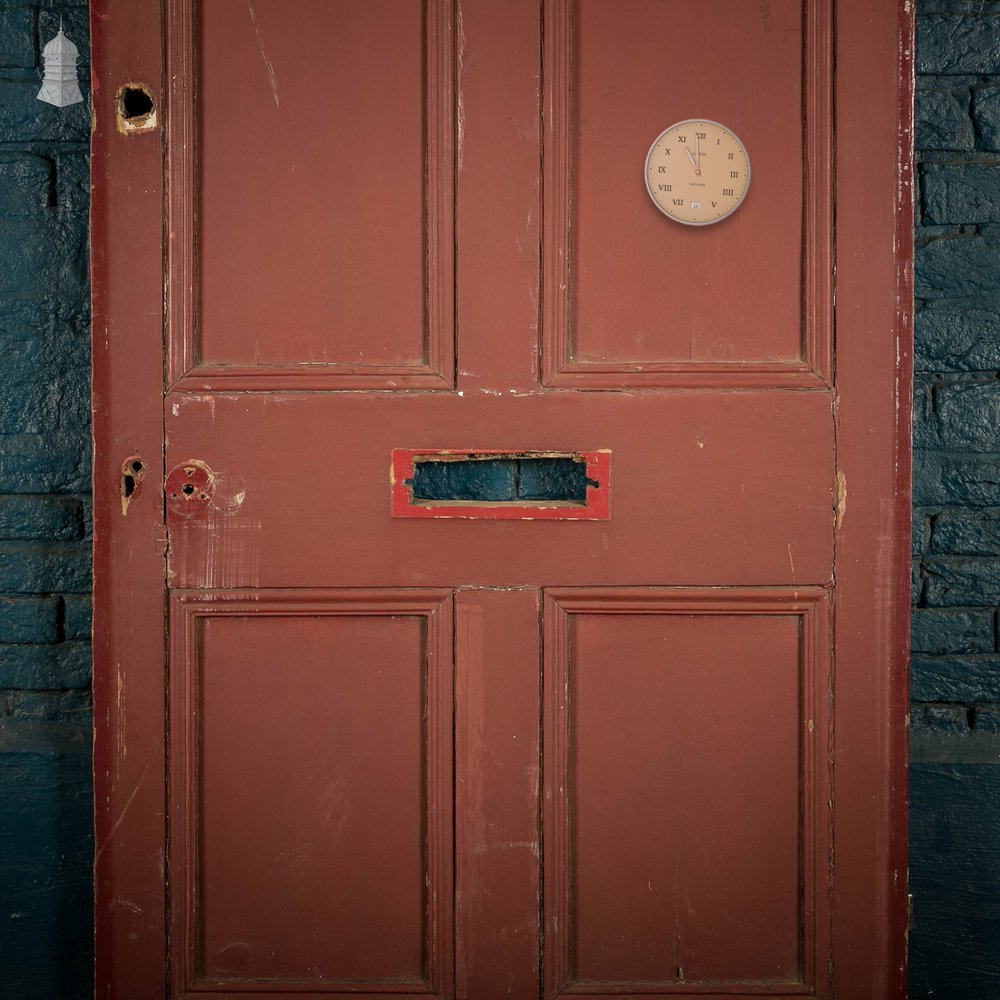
10:59
